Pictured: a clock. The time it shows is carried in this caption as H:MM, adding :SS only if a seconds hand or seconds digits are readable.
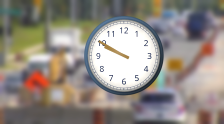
9:50
